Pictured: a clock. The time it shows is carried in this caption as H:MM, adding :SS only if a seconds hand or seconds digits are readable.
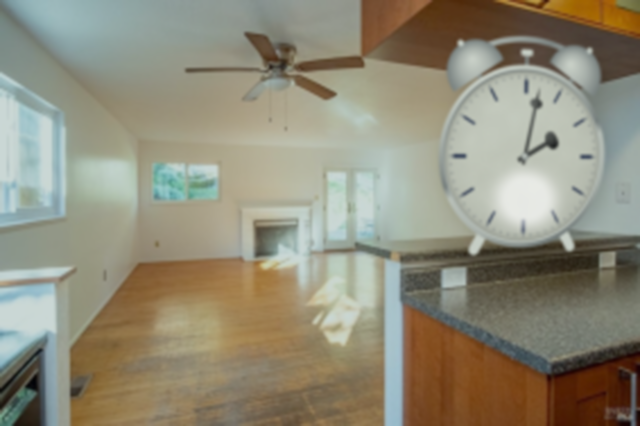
2:02
